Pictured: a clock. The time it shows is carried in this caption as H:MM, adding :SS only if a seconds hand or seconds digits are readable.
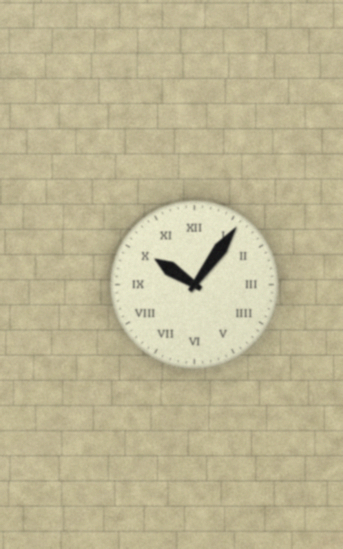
10:06
